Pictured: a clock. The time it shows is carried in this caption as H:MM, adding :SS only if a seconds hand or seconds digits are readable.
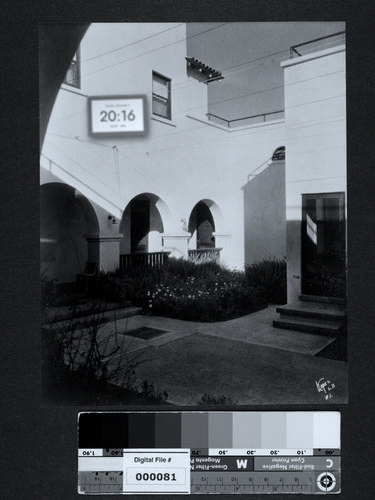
20:16
